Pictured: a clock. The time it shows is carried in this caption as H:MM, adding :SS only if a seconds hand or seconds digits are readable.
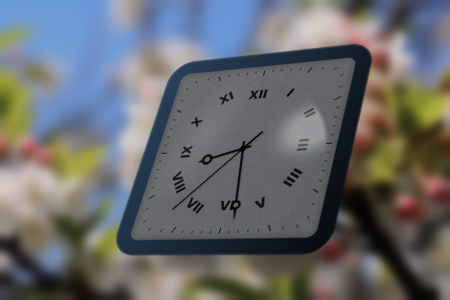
8:28:37
